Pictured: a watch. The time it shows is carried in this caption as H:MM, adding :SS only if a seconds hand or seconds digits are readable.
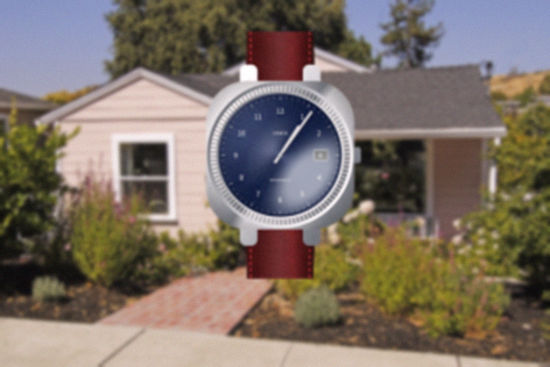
1:06
